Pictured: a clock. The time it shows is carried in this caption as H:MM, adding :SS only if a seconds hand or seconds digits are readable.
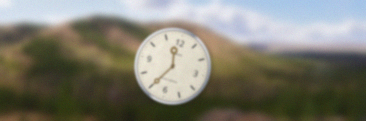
11:35
